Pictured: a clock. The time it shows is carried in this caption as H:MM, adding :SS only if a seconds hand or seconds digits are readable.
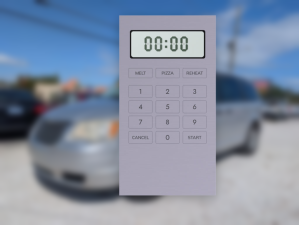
0:00
